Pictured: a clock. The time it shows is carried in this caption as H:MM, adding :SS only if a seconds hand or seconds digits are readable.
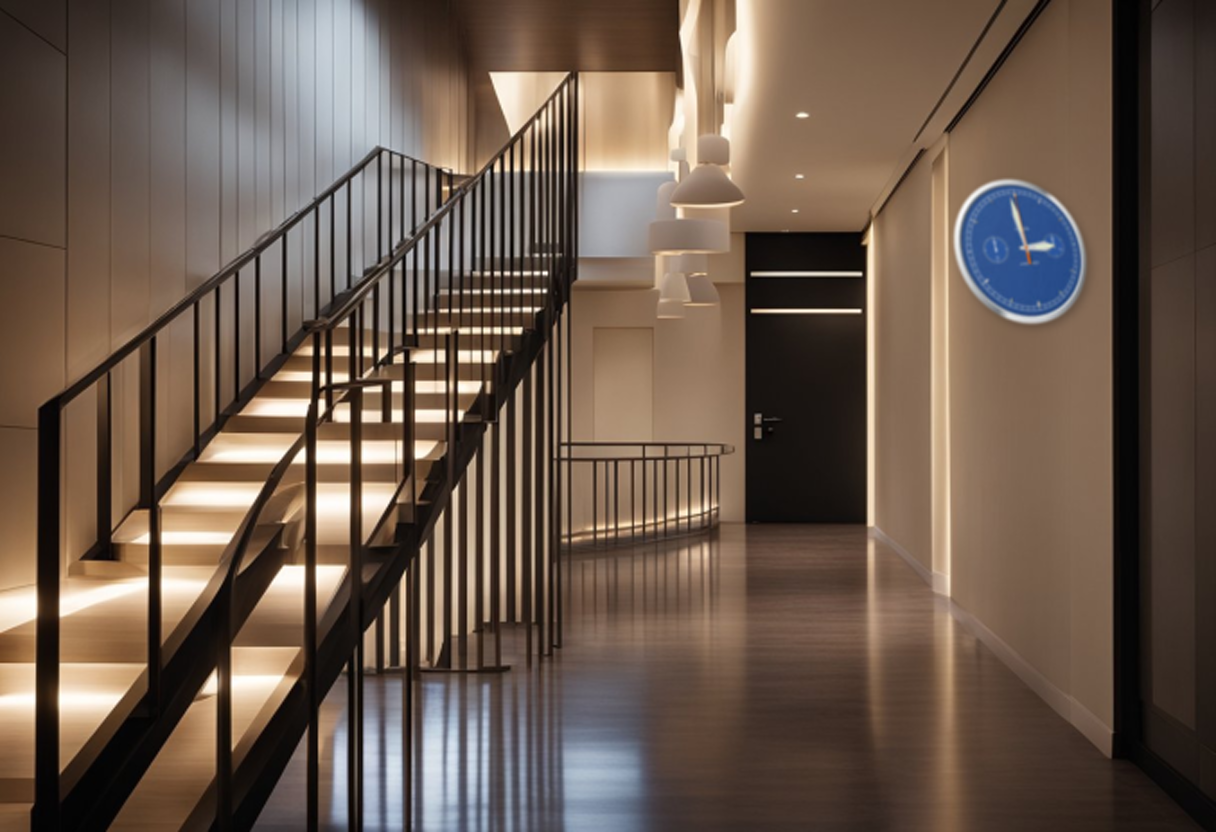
2:59
